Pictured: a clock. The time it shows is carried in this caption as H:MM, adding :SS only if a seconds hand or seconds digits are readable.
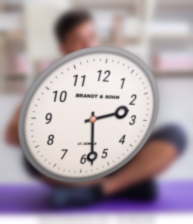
2:28
